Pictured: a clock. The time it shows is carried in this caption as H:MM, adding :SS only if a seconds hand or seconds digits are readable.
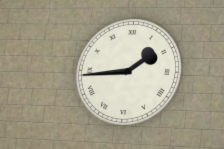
1:44
